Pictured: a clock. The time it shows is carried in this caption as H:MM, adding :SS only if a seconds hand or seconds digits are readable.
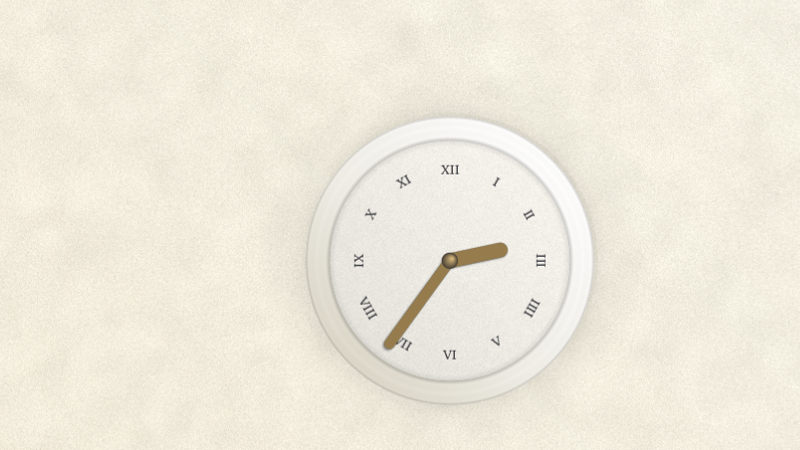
2:36
